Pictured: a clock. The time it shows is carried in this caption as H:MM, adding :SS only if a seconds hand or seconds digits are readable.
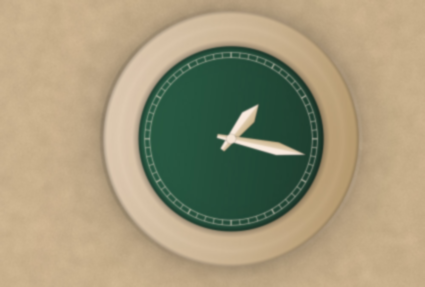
1:17
